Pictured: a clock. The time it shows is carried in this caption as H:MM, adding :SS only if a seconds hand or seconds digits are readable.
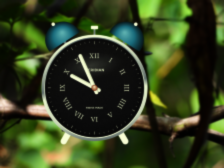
9:56
